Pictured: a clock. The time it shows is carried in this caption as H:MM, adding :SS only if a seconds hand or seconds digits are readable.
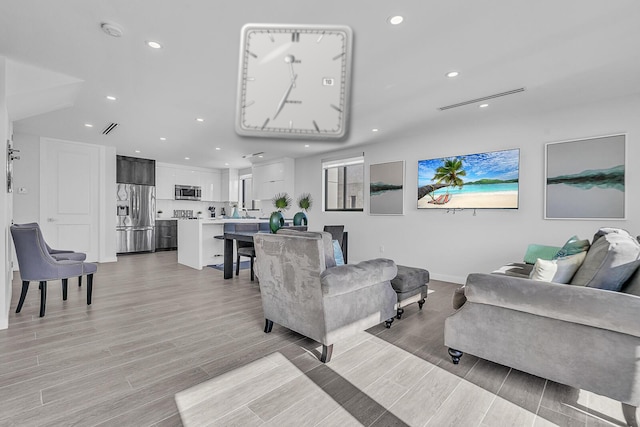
11:34
